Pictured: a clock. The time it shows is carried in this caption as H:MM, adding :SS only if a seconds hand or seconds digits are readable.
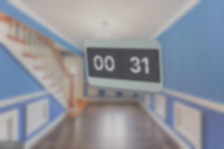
0:31
